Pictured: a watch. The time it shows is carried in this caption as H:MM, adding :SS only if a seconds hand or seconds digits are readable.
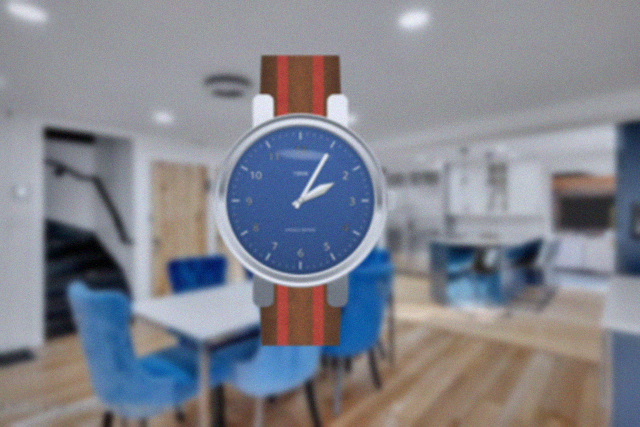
2:05
